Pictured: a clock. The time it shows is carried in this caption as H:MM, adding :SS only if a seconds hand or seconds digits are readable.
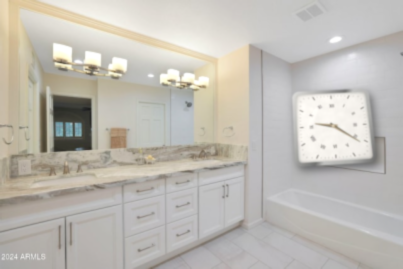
9:21
